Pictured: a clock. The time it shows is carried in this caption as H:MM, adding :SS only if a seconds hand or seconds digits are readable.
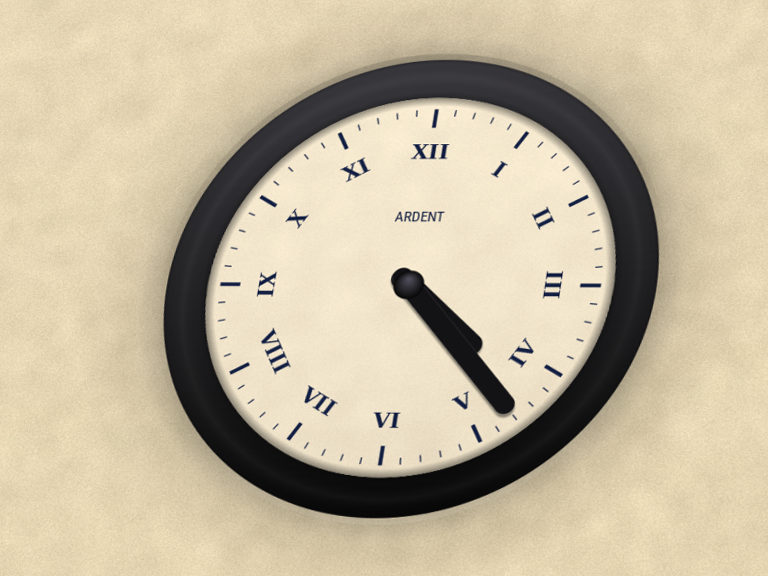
4:23
